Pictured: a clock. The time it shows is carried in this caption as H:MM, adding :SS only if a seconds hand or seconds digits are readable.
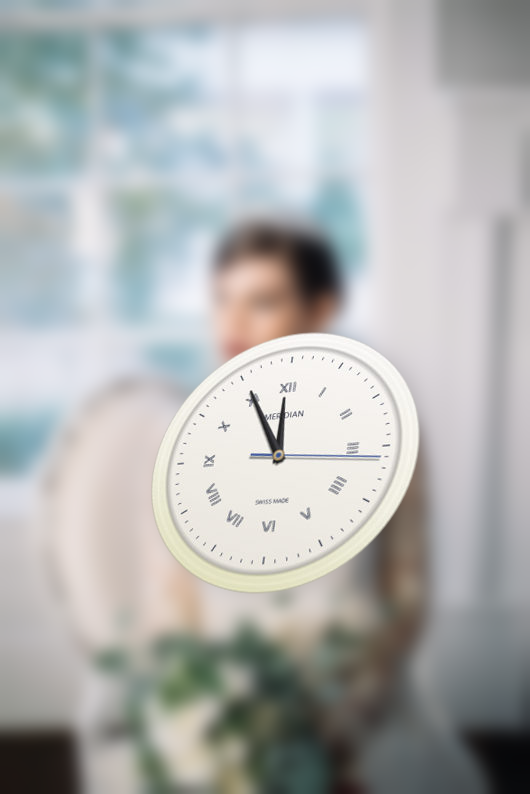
11:55:16
